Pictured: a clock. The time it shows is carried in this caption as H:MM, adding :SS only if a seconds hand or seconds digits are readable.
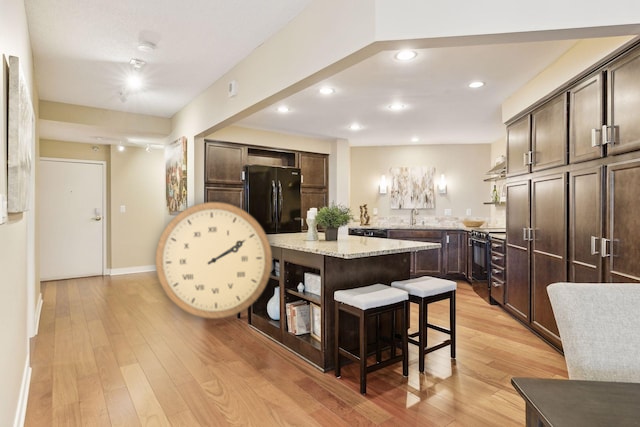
2:10
